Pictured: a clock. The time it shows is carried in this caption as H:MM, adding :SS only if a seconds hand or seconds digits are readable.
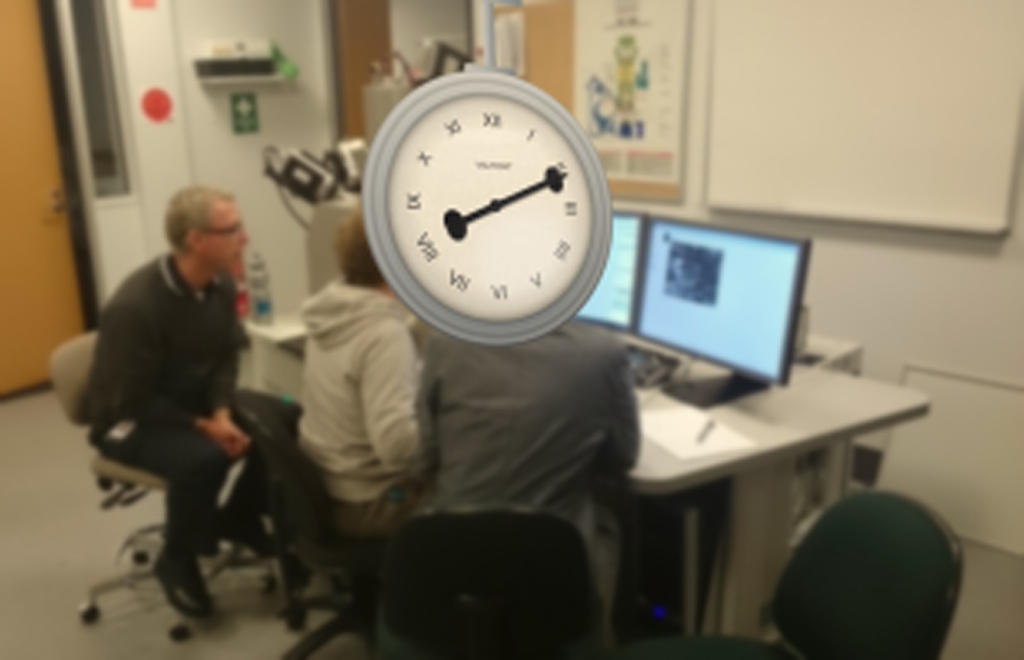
8:11
